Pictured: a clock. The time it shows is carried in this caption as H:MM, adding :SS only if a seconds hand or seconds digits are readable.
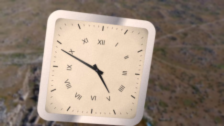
4:49
